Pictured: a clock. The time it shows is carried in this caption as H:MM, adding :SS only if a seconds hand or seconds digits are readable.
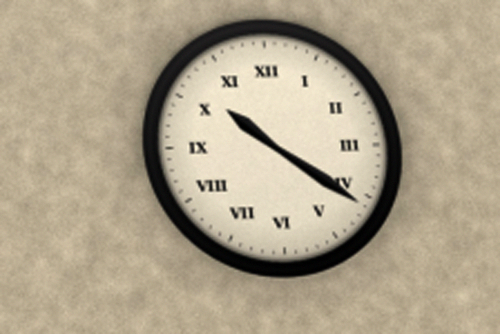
10:21
